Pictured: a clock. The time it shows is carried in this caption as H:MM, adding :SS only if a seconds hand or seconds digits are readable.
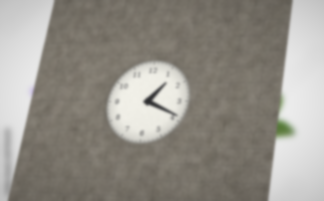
1:19
